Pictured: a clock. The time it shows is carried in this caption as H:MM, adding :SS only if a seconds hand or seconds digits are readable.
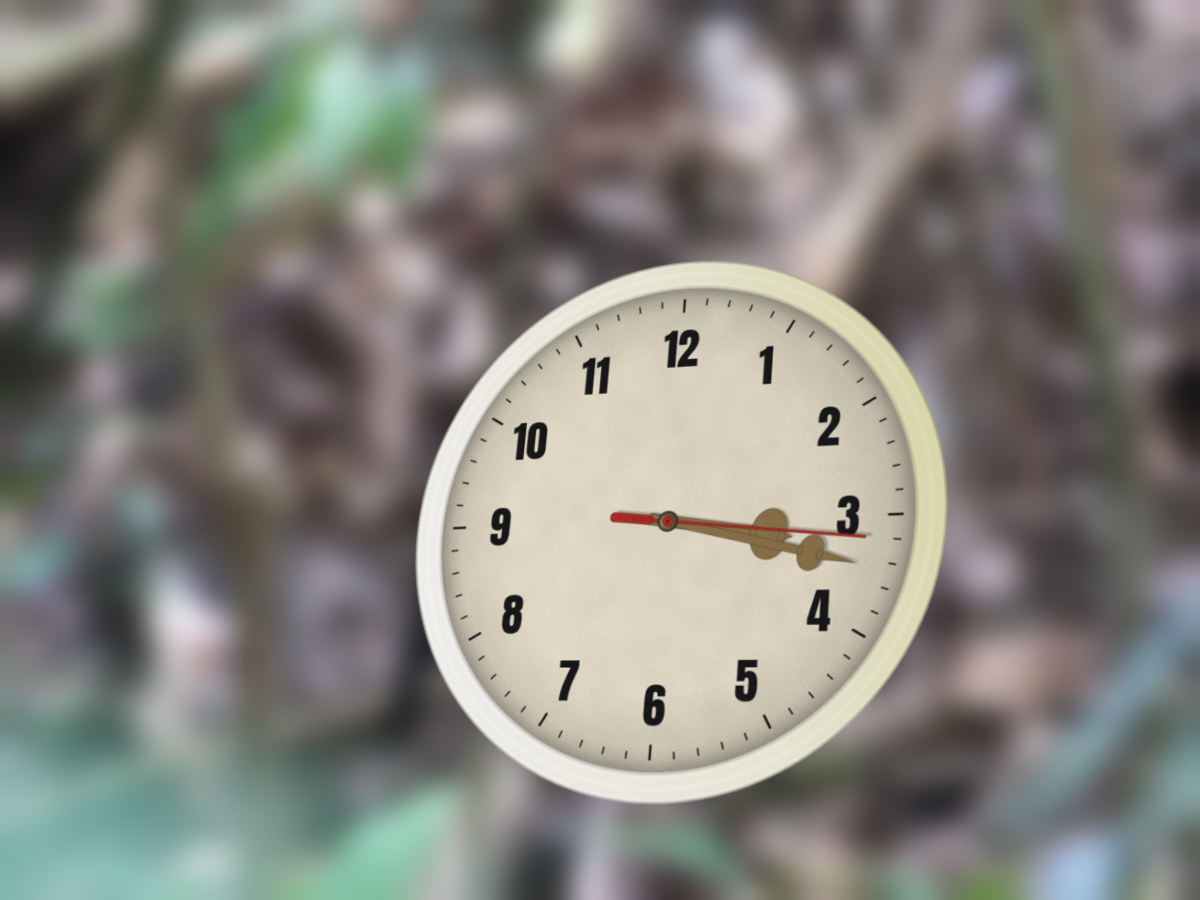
3:17:16
